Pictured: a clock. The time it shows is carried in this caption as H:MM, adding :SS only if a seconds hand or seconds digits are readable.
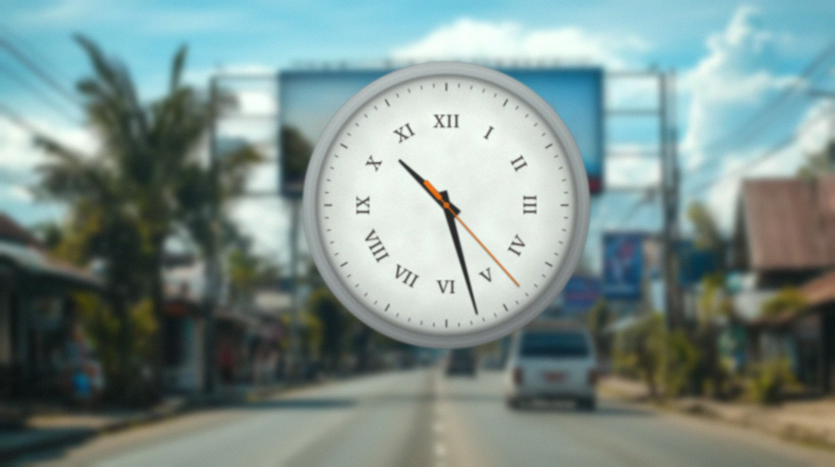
10:27:23
